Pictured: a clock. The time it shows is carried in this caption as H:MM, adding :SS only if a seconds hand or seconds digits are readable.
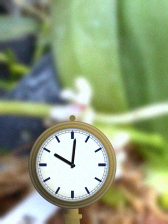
10:01
